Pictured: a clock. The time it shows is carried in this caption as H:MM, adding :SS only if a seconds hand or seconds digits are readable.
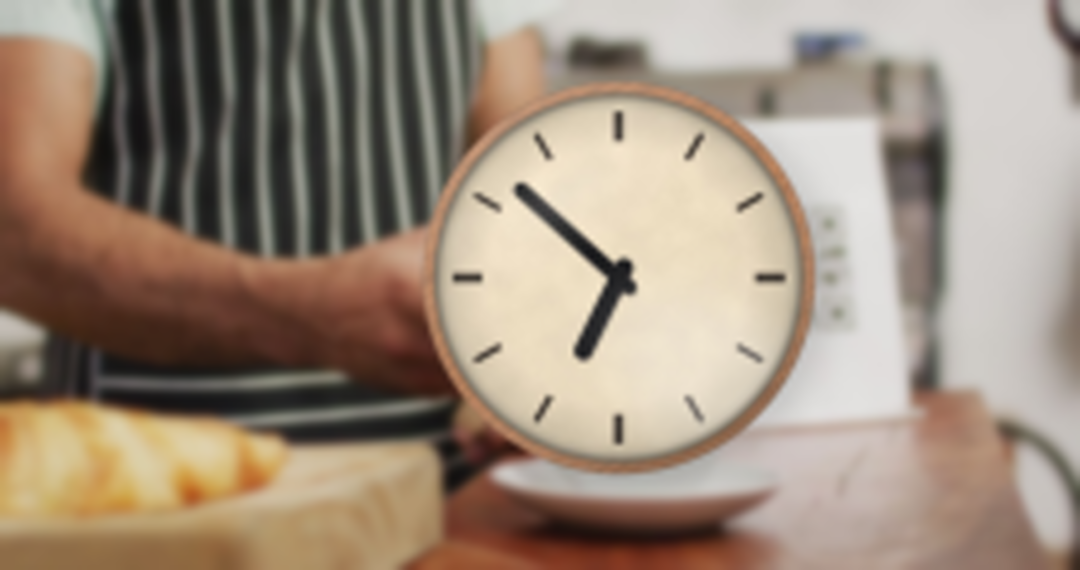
6:52
